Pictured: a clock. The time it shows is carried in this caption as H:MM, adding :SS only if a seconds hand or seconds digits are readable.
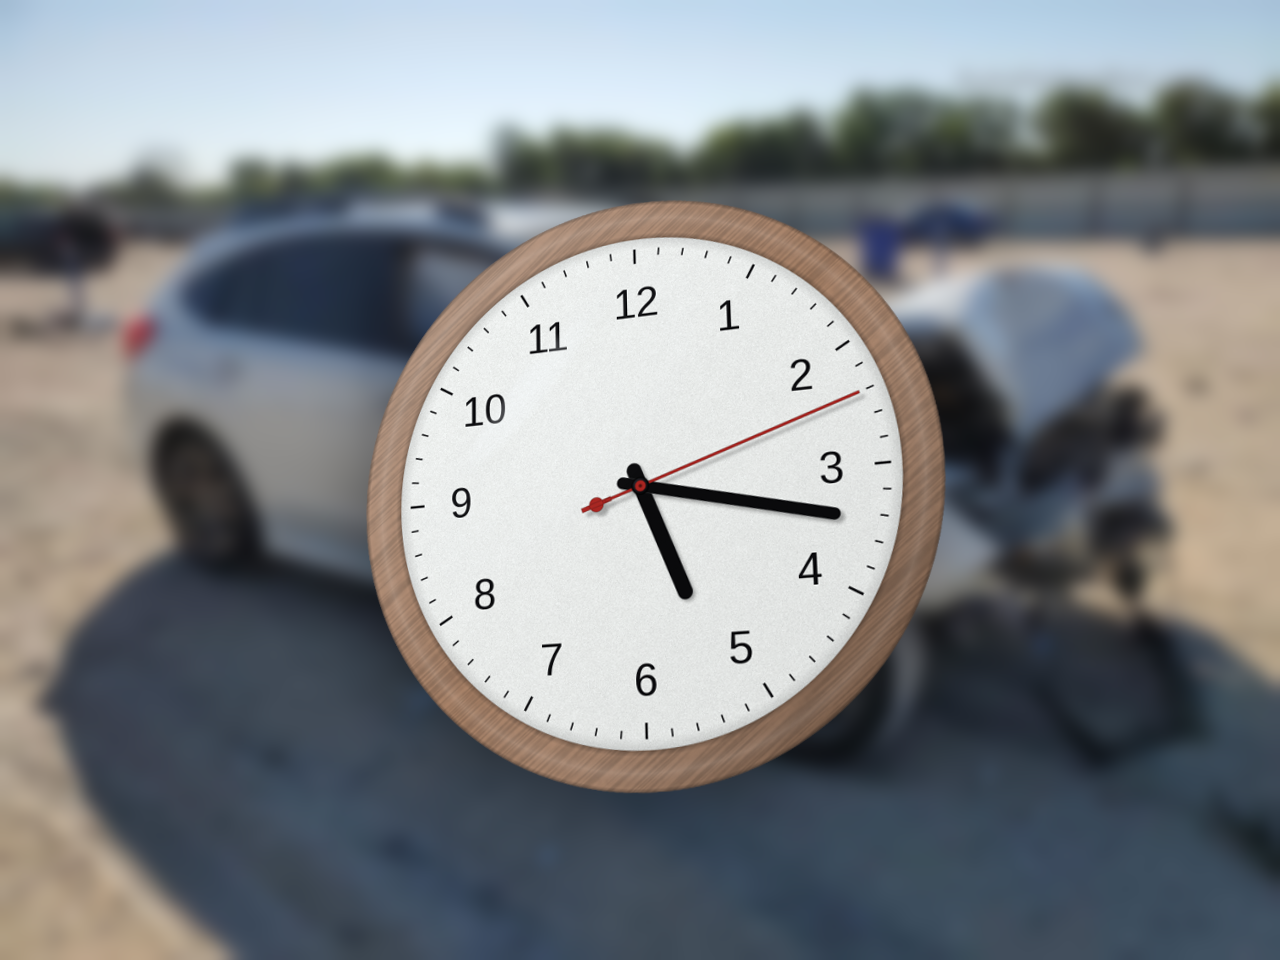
5:17:12
